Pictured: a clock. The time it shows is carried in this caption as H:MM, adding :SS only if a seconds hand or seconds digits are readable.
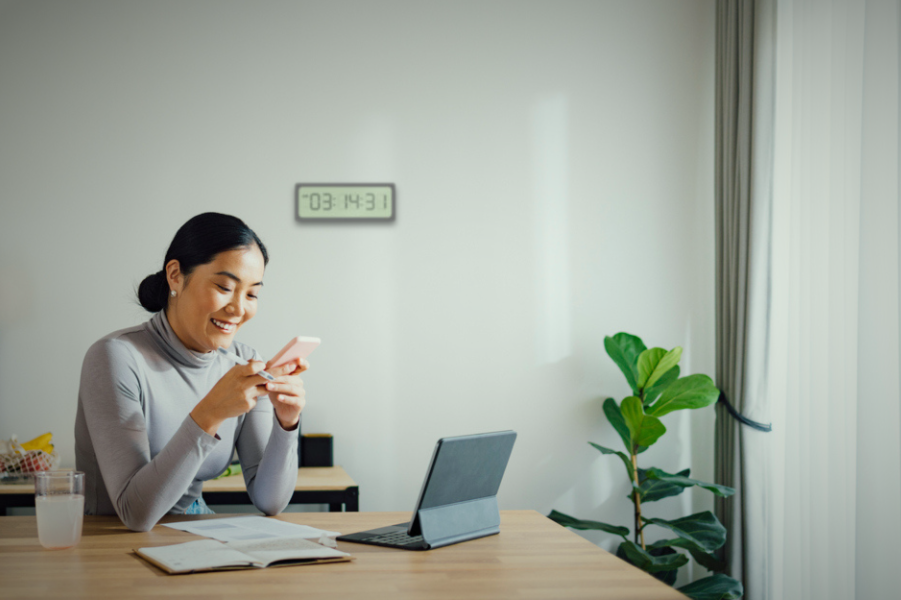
3:14:31
